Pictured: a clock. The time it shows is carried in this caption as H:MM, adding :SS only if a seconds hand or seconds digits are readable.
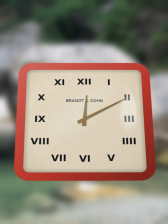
12:10
